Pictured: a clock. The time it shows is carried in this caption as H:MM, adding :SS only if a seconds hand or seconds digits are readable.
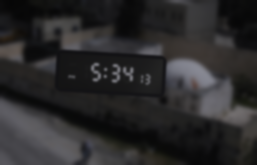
5:34
